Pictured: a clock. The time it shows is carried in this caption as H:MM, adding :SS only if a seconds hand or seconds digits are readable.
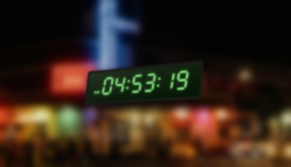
4:53:19
